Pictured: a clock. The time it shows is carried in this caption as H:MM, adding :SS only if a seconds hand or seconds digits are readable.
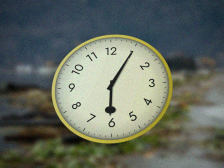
6:05
